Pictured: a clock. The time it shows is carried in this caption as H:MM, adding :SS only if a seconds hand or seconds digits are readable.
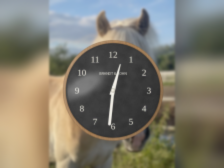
12:31
